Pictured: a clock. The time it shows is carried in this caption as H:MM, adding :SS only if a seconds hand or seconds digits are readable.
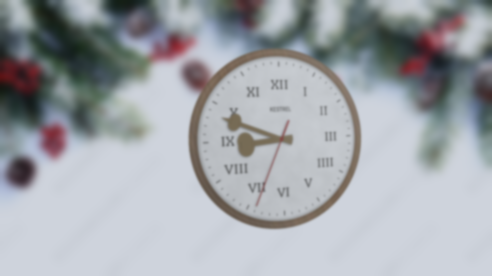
8:48:34
